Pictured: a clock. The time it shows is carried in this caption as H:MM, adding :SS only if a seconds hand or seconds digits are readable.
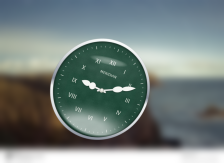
9:11
